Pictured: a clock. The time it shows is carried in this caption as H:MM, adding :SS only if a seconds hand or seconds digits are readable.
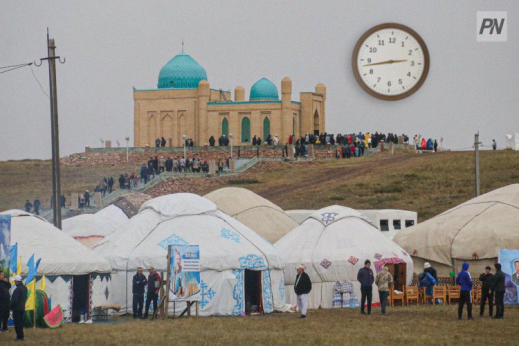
2:43
